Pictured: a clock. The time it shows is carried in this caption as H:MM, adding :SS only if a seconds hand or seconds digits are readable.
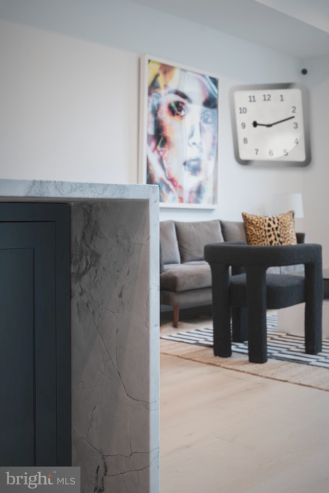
9:12
